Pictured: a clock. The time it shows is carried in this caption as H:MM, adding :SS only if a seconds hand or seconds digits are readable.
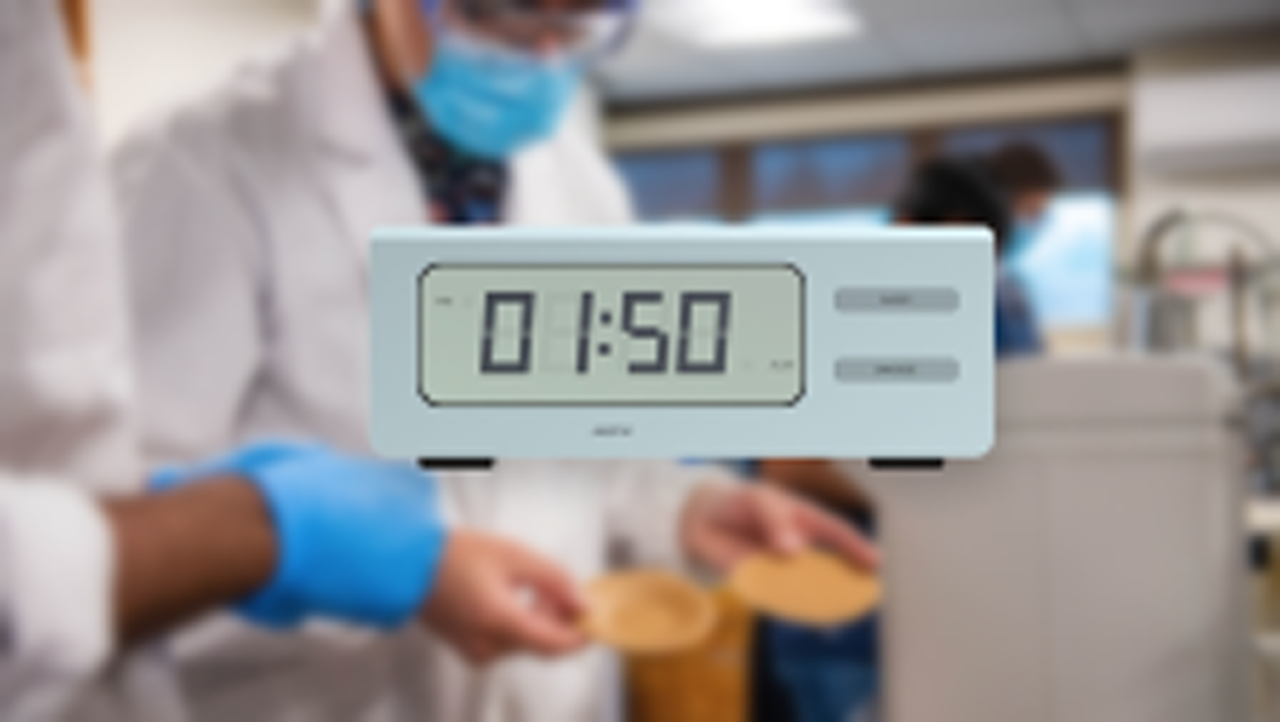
1:50
